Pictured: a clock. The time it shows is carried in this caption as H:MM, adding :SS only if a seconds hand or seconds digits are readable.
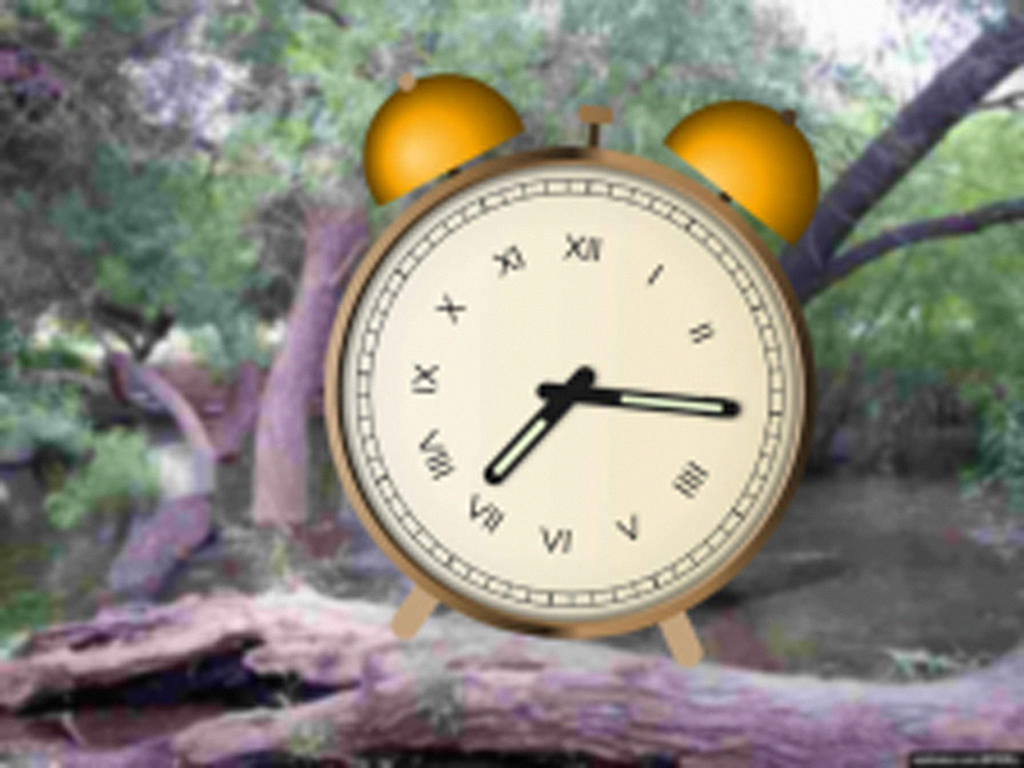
7:15
